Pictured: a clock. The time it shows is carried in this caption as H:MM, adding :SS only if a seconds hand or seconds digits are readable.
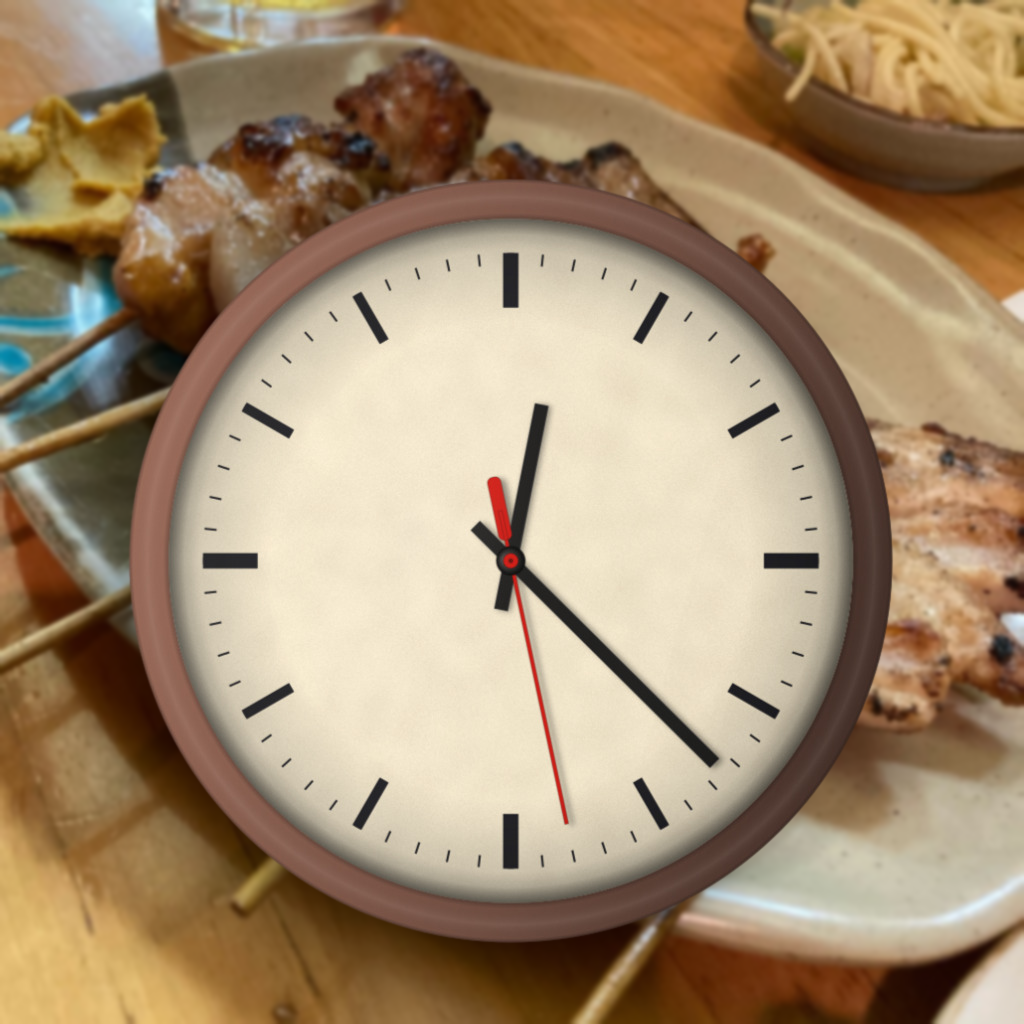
12:22:28
